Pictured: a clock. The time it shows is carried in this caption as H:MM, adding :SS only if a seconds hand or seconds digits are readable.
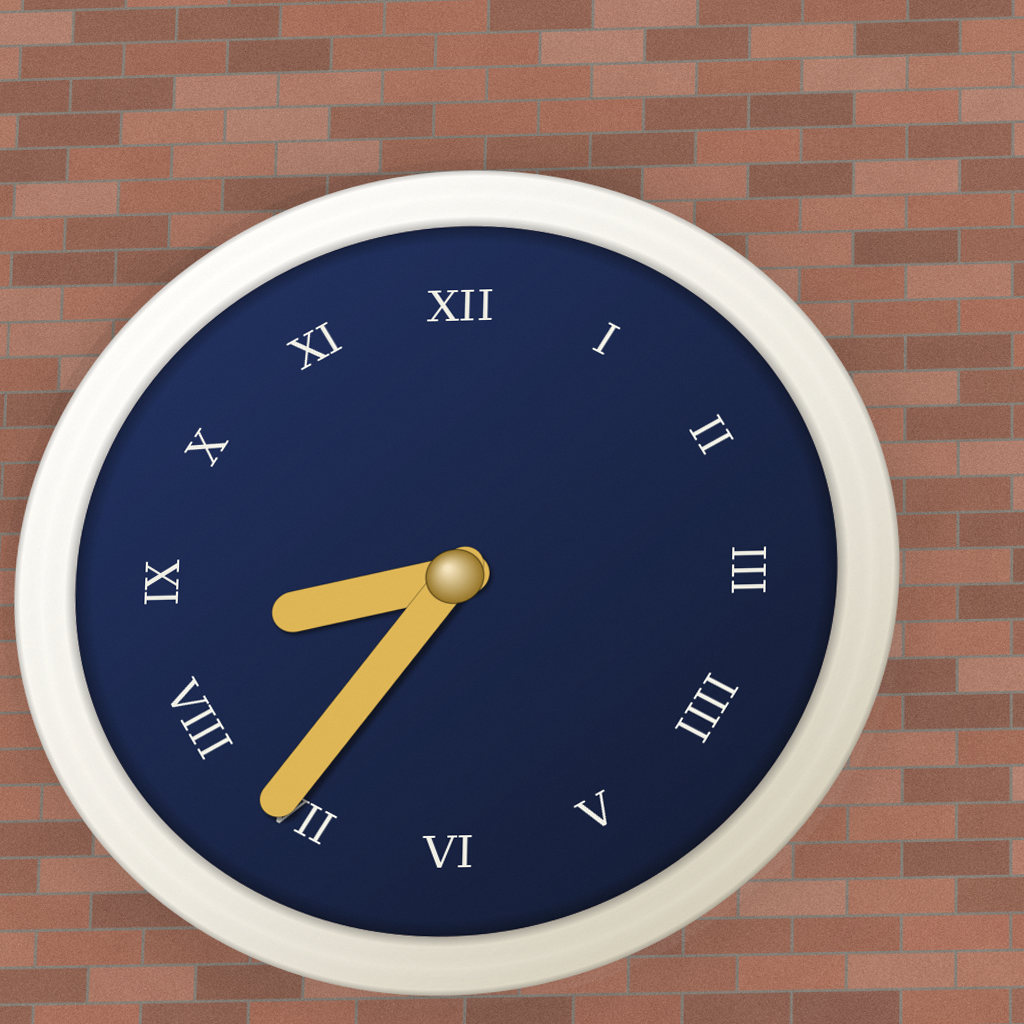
8:36
